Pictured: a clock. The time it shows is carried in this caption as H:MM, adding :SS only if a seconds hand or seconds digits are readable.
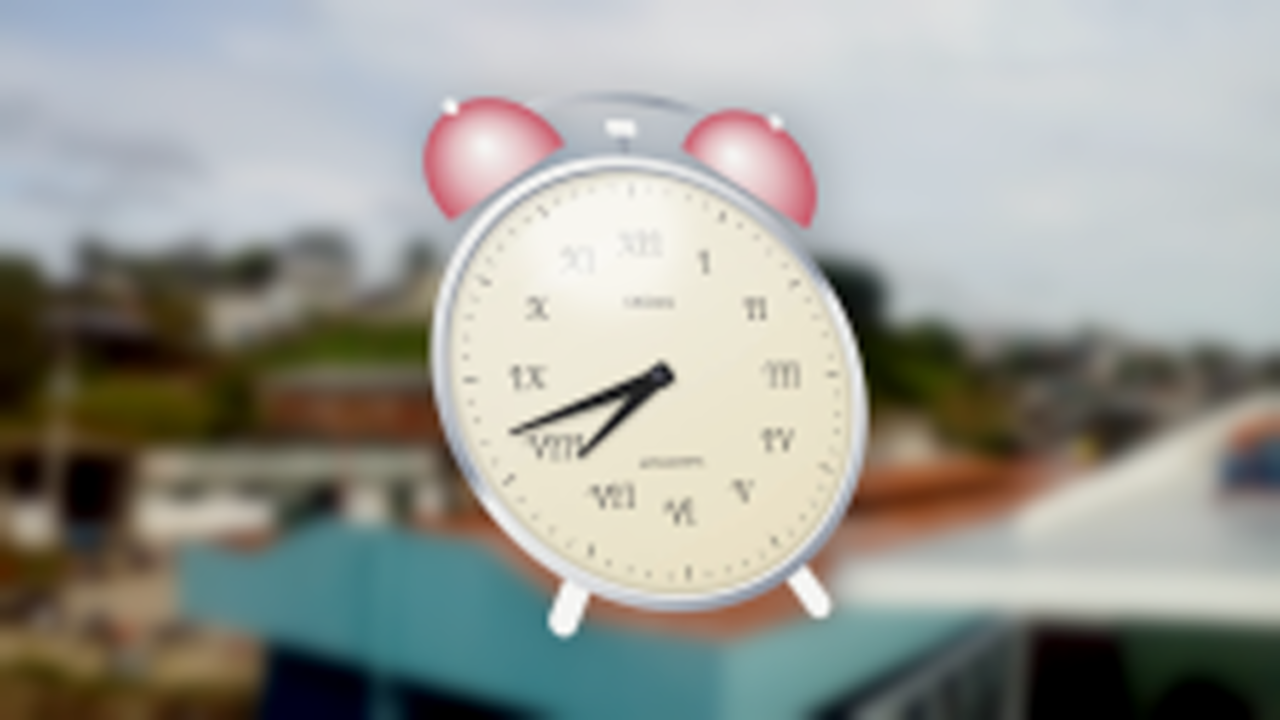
7:42
